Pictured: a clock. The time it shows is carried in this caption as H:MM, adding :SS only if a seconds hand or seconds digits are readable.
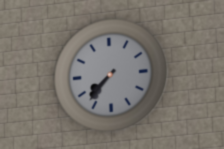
7:37
